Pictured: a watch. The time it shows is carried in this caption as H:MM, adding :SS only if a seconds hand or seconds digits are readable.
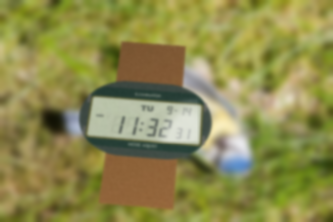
11:32
